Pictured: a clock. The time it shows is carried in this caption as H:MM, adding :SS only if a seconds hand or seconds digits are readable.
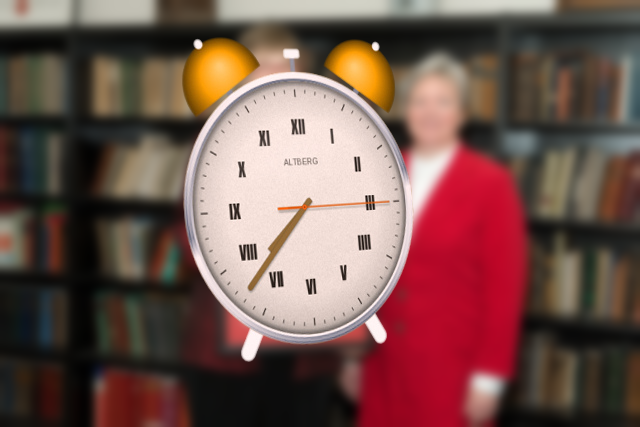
7:37:15
